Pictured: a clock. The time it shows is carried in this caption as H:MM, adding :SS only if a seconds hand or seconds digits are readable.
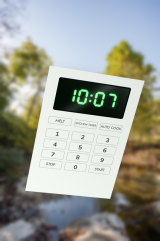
10:07
